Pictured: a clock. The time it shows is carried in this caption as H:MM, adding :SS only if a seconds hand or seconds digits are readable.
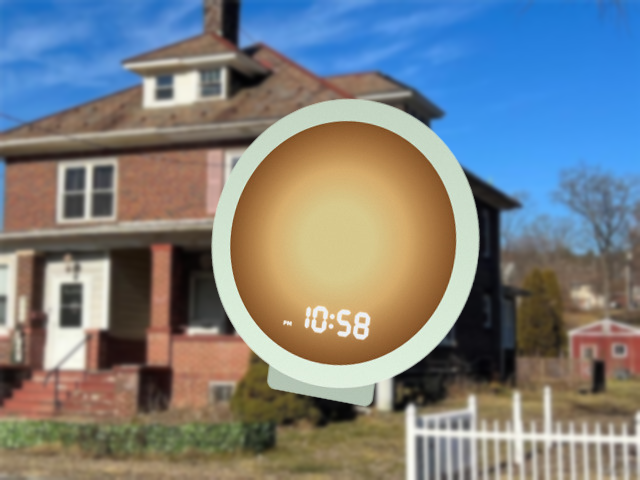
10:58
